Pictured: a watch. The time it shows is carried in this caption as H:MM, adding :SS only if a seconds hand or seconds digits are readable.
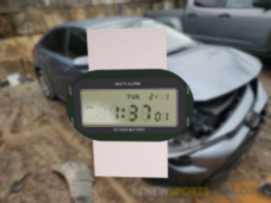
1:37:01
